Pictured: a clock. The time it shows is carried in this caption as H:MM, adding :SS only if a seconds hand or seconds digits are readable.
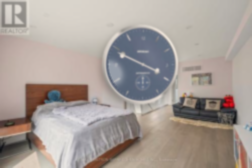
3:49
